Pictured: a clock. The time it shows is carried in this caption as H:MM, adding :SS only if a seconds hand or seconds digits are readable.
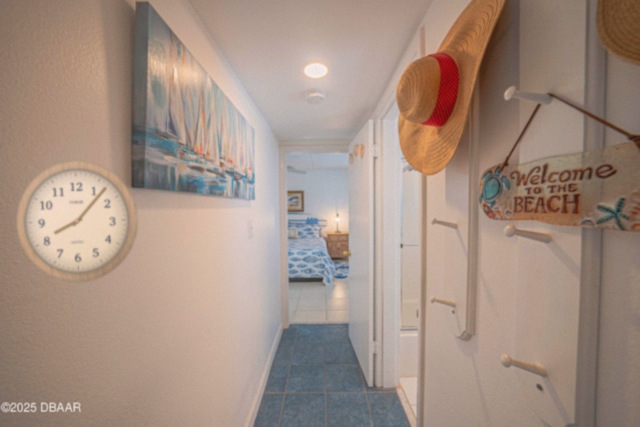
8:07
